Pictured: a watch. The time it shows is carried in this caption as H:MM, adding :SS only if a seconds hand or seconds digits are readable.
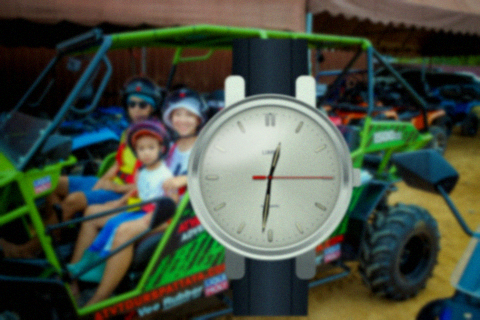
12:31:15
